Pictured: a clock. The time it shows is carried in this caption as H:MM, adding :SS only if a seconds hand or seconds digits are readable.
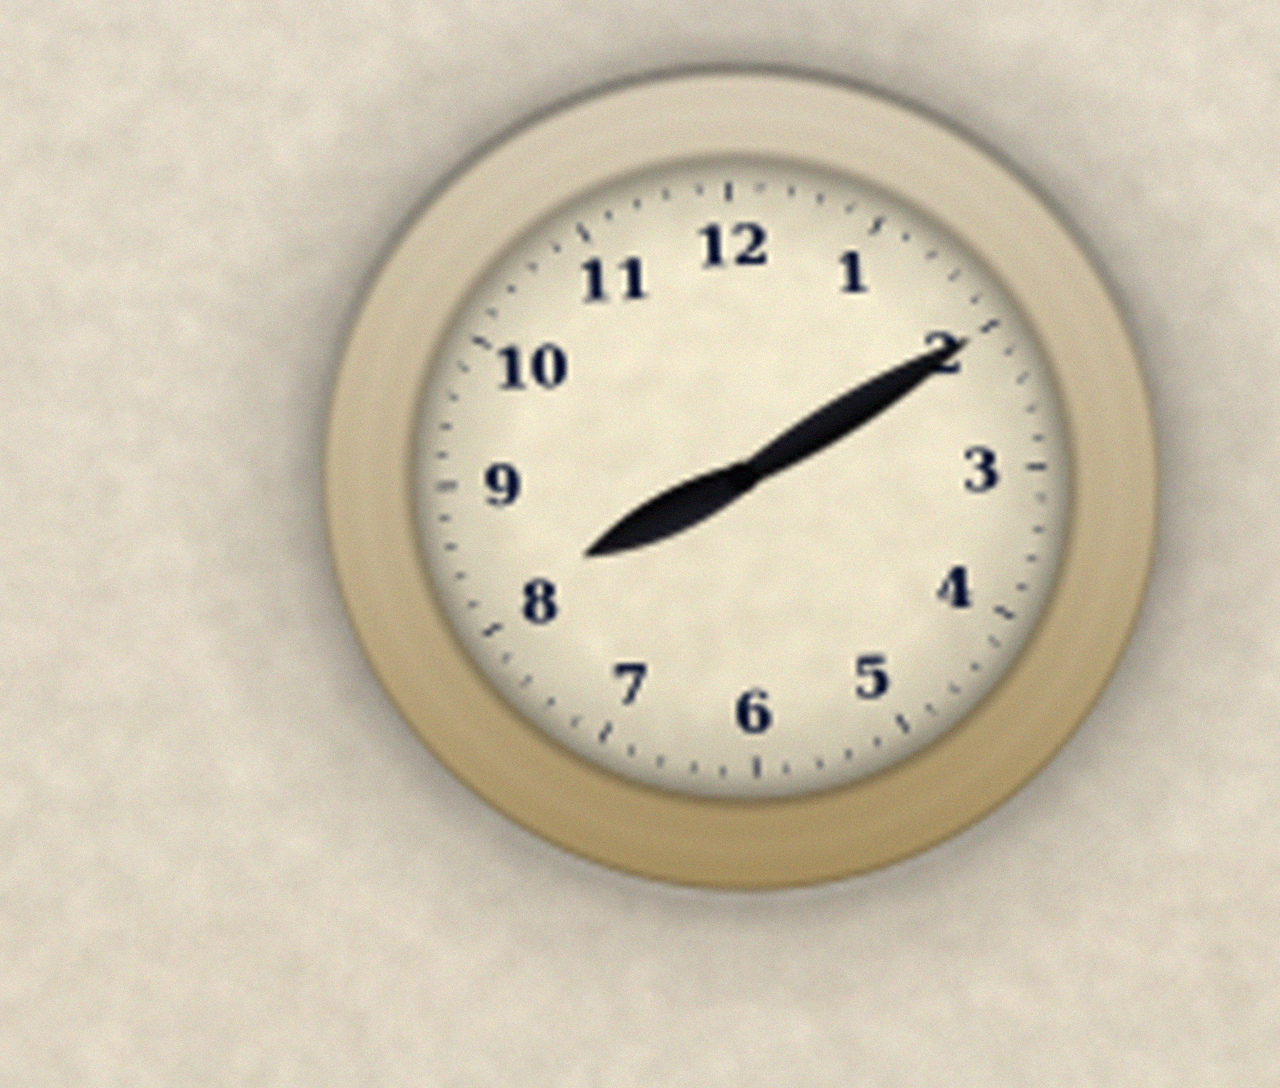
8:10
